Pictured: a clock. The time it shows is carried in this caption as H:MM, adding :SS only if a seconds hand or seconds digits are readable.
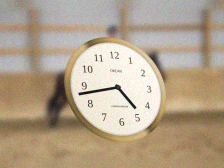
4:43
